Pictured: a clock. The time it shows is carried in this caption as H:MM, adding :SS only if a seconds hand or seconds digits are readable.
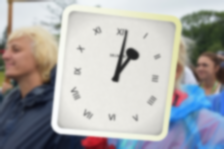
1:01
